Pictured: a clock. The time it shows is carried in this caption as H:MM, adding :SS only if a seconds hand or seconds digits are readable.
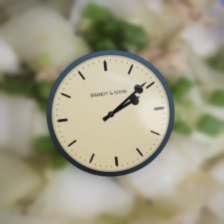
2:09
